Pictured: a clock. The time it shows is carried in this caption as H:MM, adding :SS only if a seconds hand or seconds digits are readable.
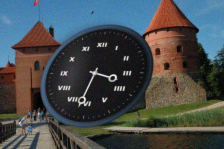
3:32
